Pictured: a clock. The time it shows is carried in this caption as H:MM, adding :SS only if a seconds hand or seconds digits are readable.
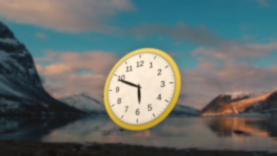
5:49
